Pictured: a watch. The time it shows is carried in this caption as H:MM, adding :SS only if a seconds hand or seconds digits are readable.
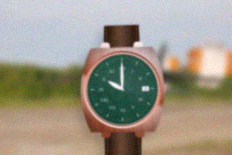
10:00
